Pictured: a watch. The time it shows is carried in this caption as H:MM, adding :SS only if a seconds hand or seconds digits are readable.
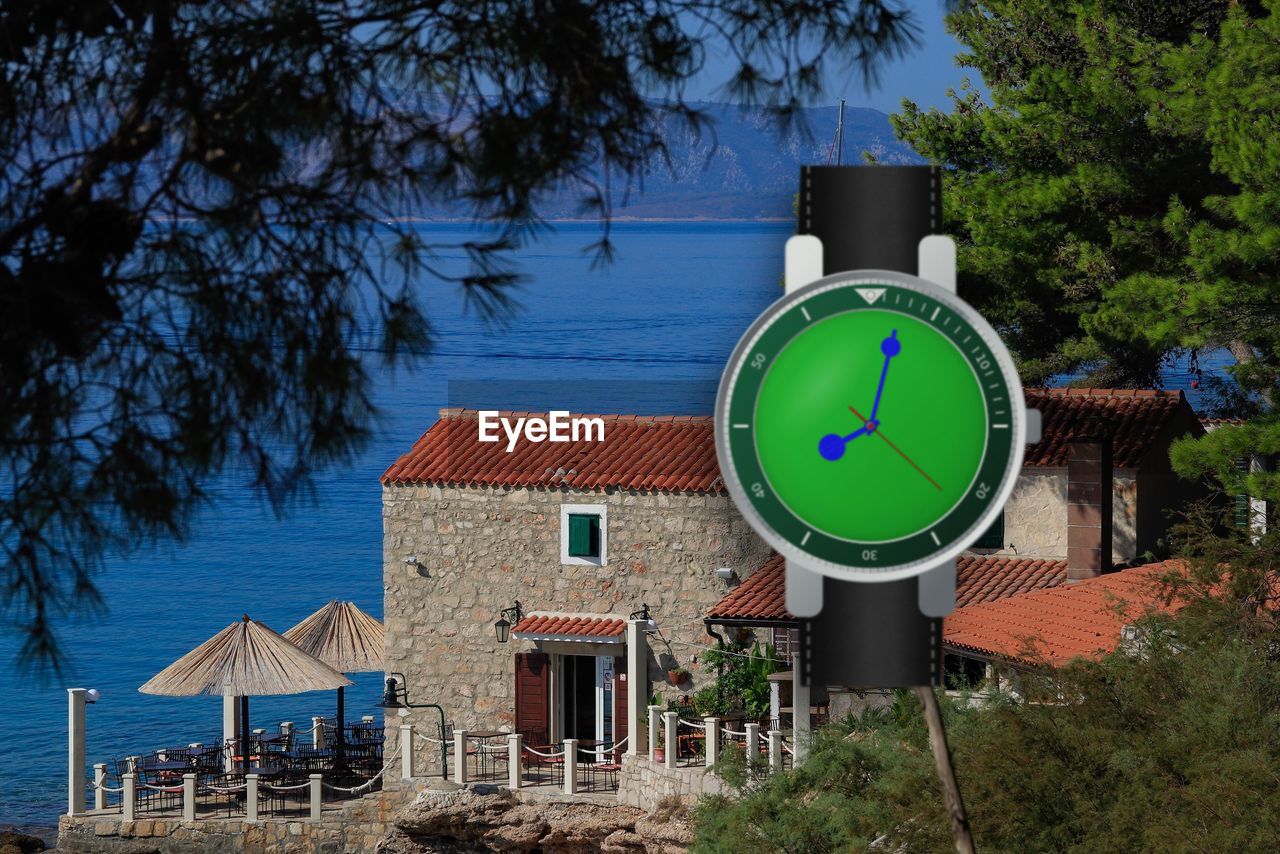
8:02:22
